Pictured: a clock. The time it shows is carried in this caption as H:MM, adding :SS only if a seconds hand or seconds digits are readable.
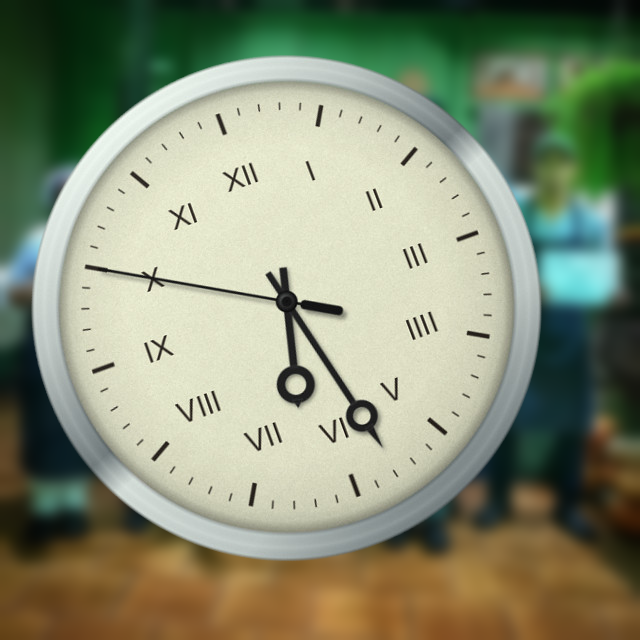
6:27:50
